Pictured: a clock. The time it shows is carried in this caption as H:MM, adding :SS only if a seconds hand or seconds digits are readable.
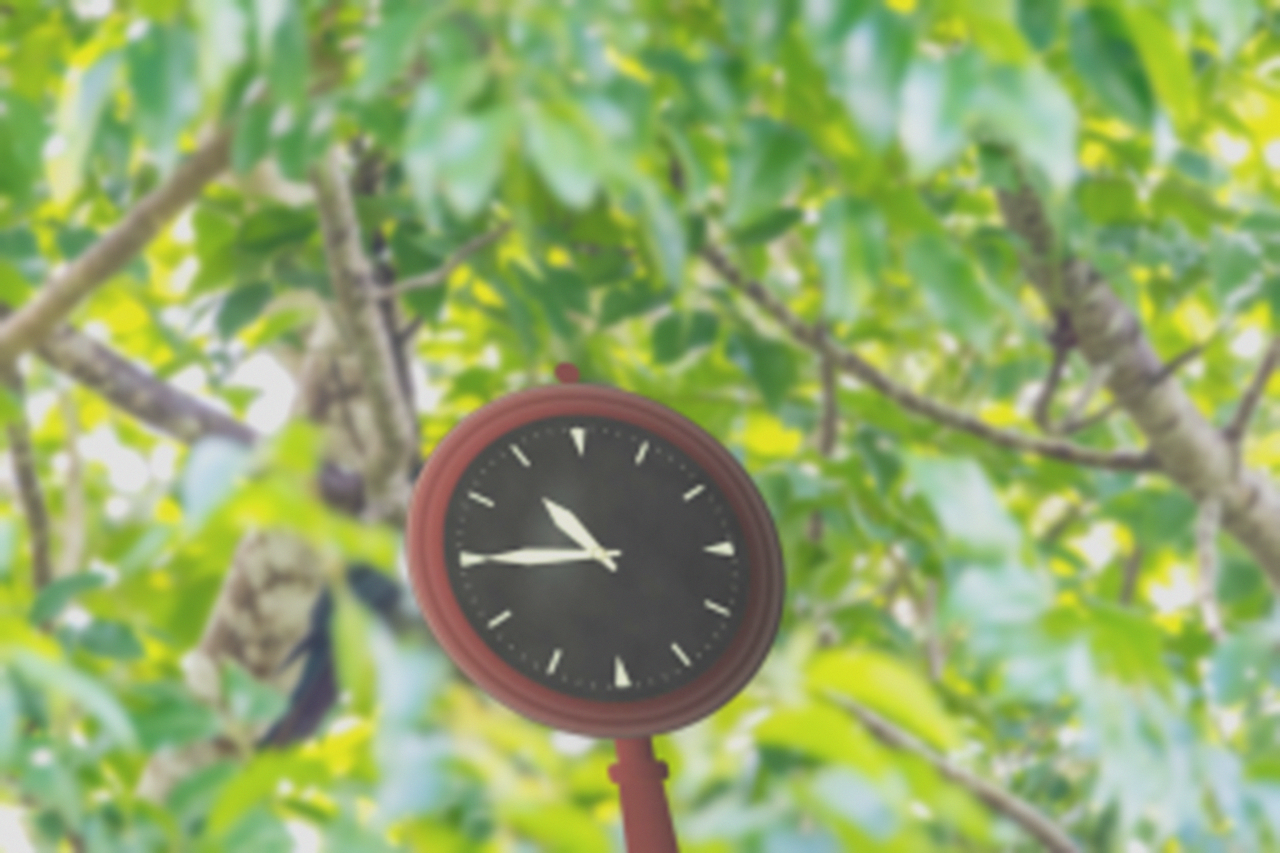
10:45
